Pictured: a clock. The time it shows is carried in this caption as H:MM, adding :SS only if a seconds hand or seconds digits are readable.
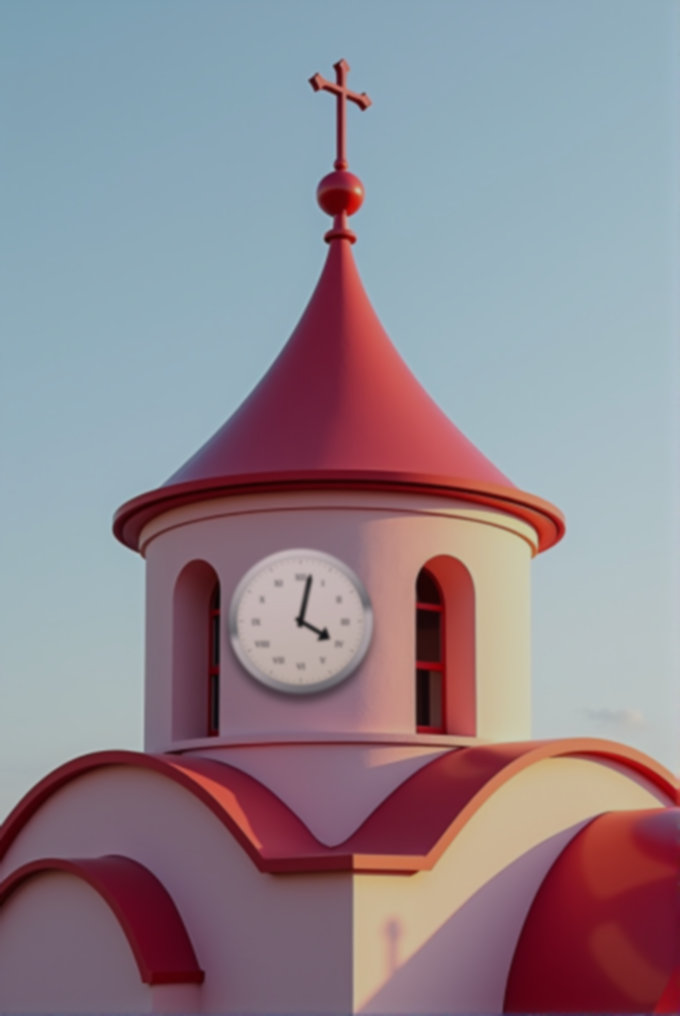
4:02
